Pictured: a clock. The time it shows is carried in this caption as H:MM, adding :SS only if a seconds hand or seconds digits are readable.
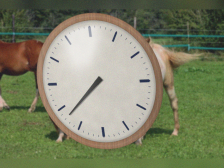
7:38
